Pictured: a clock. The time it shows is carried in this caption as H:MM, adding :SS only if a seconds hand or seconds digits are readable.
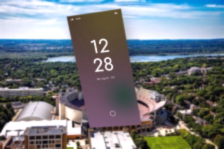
12:28
